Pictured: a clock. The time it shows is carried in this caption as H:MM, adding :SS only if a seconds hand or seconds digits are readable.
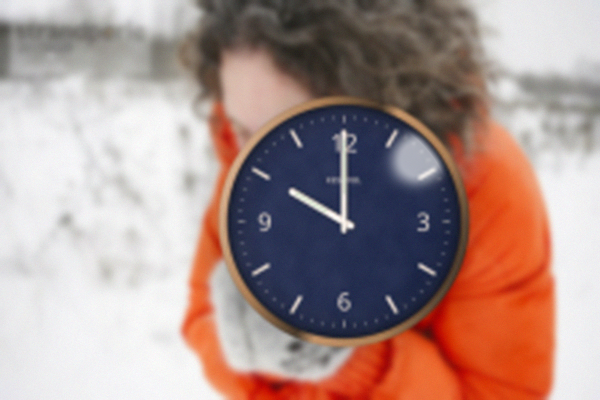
10:00
